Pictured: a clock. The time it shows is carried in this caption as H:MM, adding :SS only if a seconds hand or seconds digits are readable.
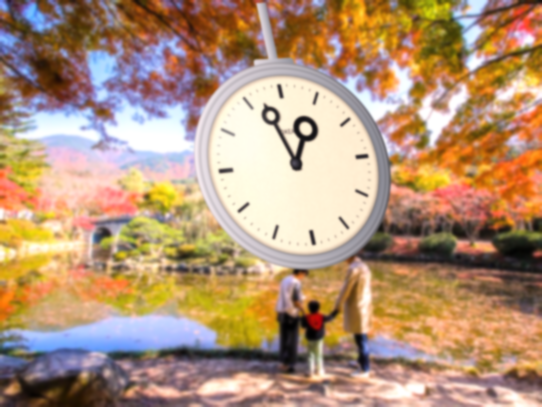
12:57
